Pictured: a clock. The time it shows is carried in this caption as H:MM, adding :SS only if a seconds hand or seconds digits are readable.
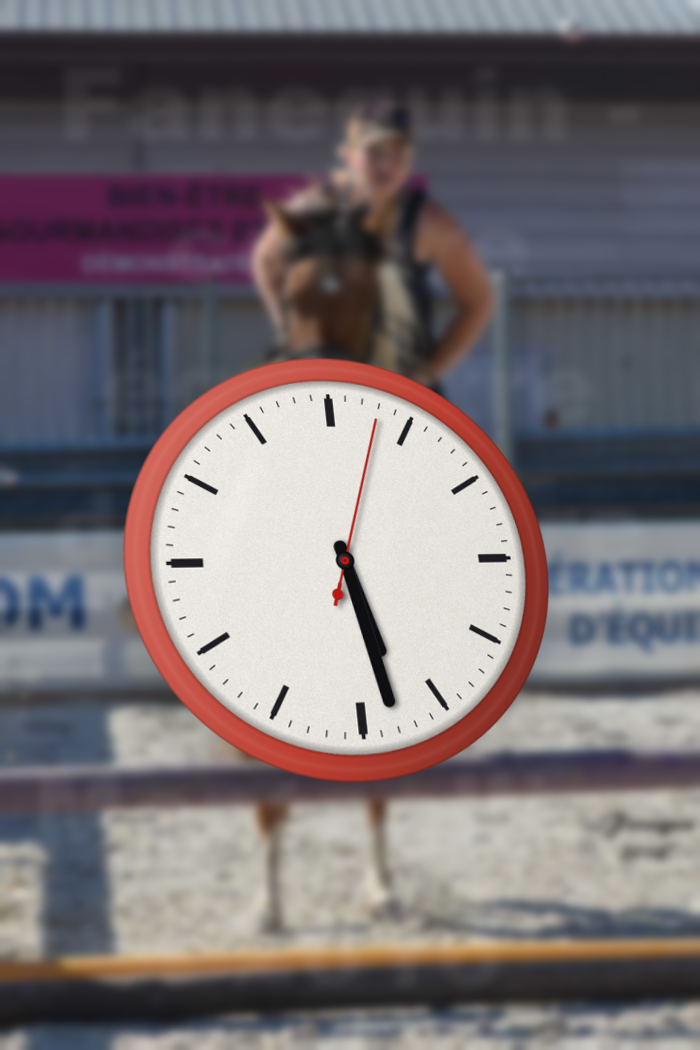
5:28:03
